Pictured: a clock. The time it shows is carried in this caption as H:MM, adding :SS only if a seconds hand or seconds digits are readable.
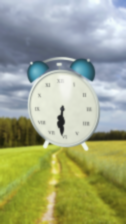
6:31
